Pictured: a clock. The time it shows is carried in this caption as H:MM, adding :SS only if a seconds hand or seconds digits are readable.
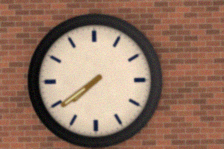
7:39
